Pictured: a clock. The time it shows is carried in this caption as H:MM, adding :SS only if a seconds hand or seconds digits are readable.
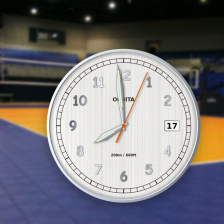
7:59:04
